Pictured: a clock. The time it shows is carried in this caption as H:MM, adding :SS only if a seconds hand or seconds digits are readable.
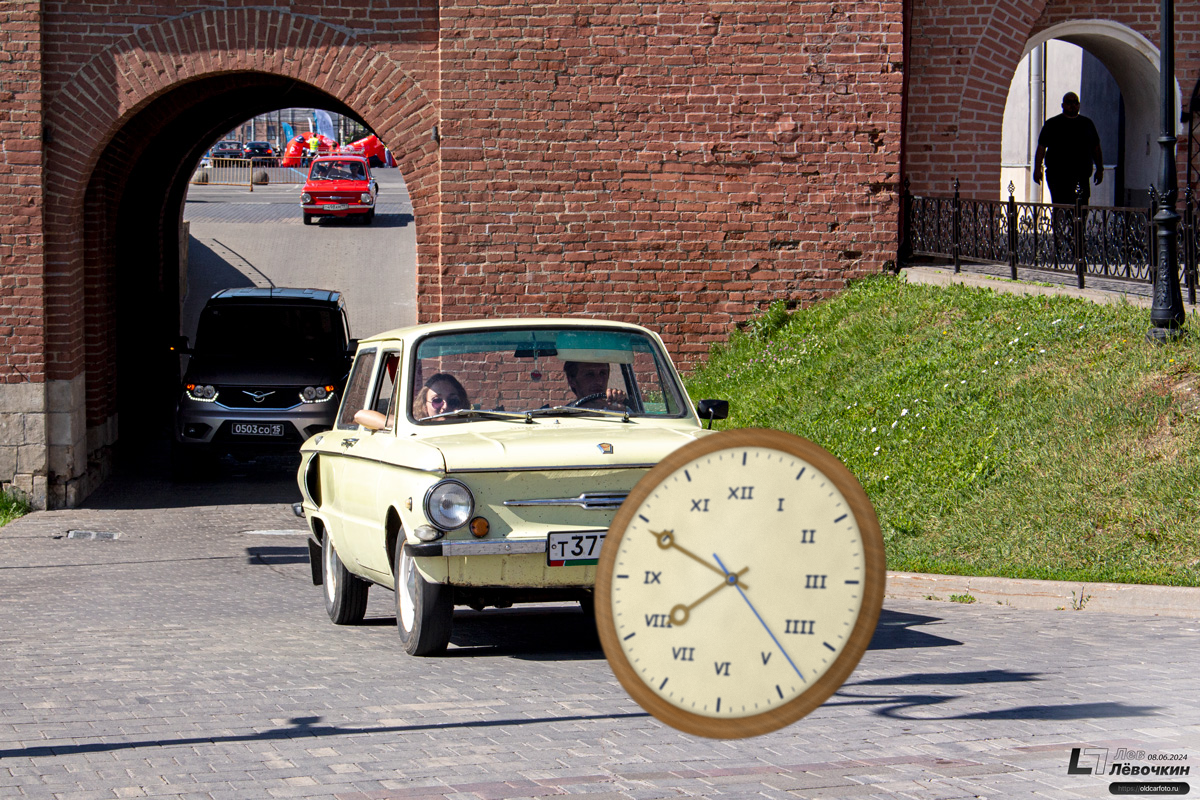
7:49:23
